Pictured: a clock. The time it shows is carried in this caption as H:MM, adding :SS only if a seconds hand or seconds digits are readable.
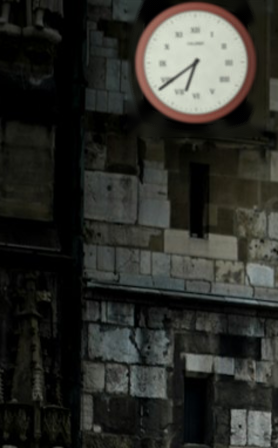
6:39
